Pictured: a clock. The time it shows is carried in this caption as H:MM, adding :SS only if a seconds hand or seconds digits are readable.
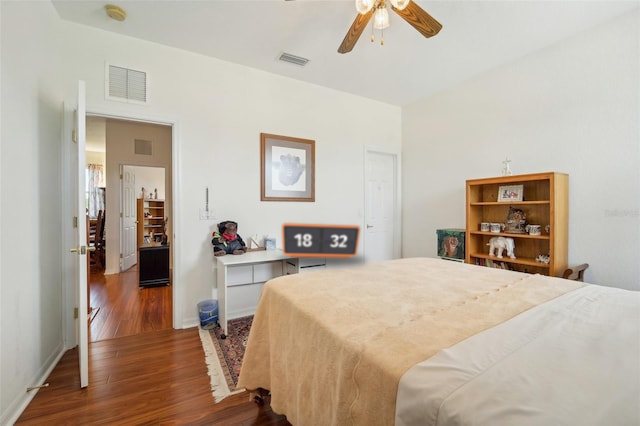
18:32
